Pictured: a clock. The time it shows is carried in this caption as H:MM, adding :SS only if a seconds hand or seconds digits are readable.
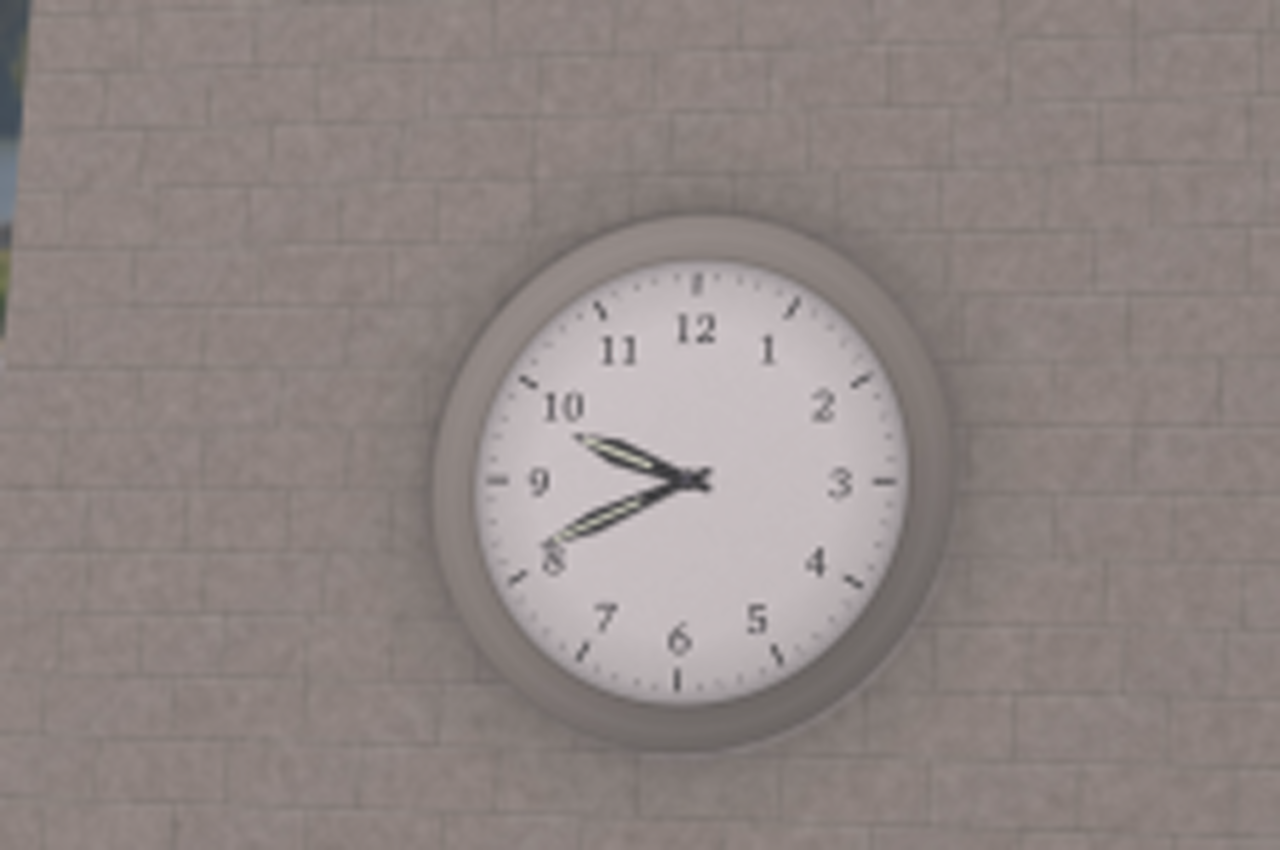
9:41
